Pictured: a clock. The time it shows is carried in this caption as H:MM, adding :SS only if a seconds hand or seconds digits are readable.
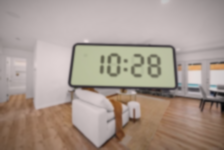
10:28
